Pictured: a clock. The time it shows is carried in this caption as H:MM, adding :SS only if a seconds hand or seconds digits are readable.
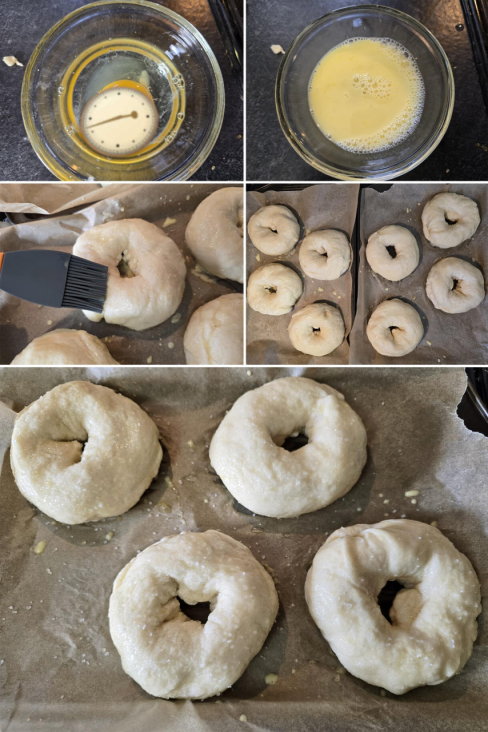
2:42
